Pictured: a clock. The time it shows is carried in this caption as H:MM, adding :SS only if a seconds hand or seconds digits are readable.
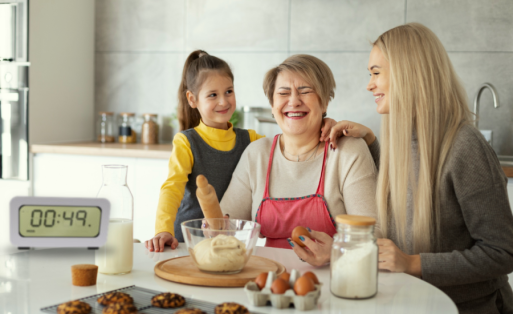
0:49
